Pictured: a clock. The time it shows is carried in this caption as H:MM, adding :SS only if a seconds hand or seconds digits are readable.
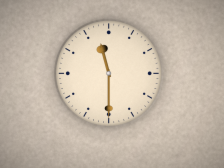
11:30
